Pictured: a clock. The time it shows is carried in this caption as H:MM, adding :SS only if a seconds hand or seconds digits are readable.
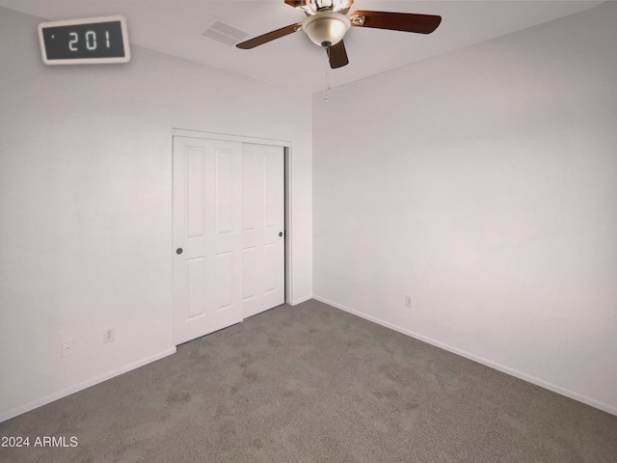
2:01
